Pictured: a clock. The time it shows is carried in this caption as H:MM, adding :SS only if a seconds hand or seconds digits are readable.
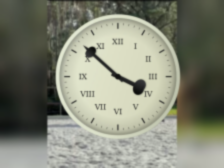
3:52
